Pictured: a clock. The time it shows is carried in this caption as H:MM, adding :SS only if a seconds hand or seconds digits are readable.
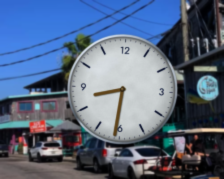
8:31
